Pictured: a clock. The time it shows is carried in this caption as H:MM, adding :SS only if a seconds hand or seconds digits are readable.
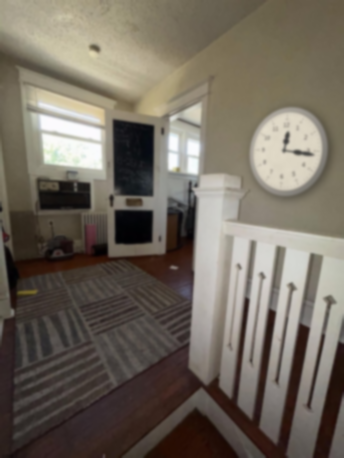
12:16
